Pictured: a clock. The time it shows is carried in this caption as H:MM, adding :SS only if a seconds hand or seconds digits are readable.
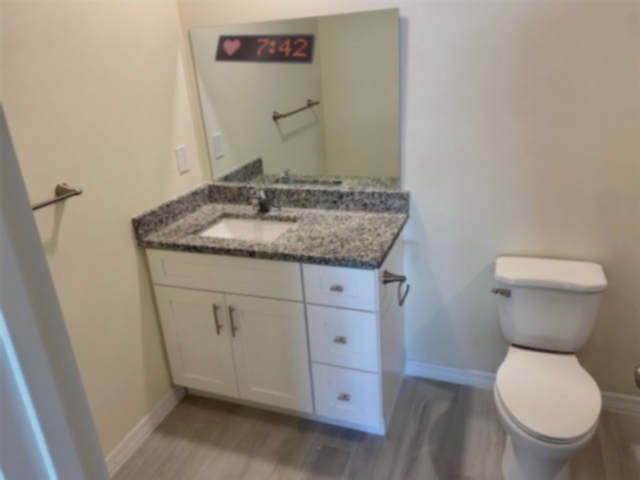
7:42
